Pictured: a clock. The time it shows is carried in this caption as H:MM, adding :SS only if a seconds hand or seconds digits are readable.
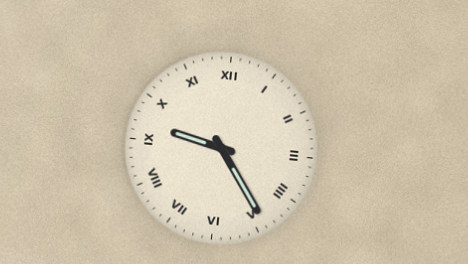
9:24
